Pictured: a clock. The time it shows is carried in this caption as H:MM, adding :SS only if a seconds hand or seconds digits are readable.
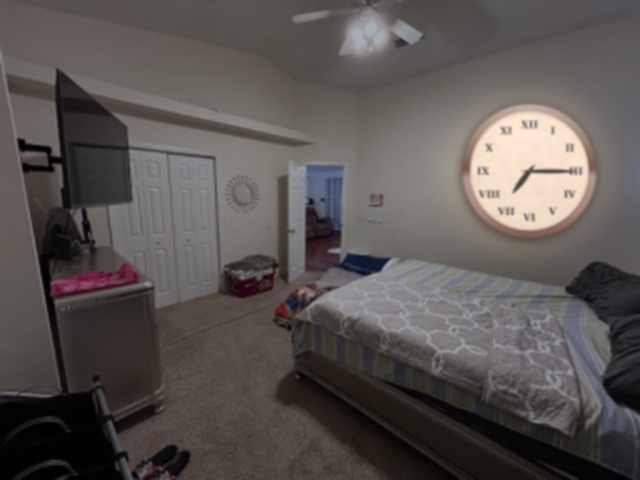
7:15
